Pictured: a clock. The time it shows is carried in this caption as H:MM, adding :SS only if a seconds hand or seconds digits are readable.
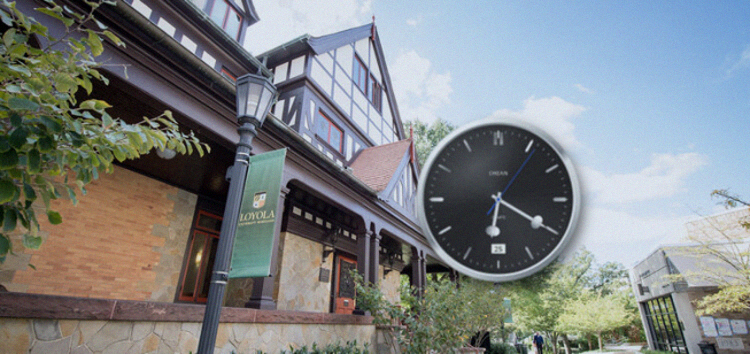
6:20:06
